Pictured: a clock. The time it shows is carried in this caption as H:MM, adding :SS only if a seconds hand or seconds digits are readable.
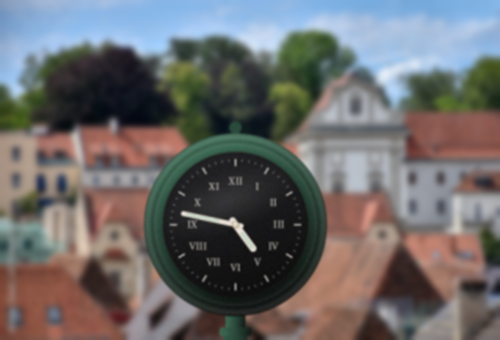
4:47
